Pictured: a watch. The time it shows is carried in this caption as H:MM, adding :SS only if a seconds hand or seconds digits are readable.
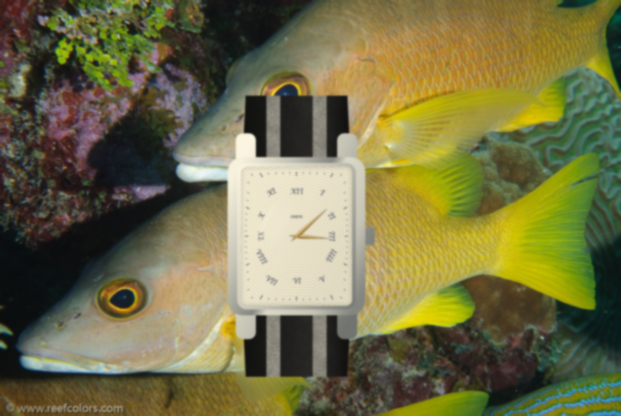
3:08
